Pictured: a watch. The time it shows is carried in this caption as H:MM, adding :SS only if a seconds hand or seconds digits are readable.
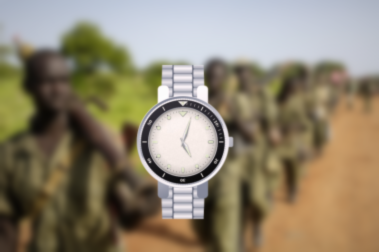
5:03
